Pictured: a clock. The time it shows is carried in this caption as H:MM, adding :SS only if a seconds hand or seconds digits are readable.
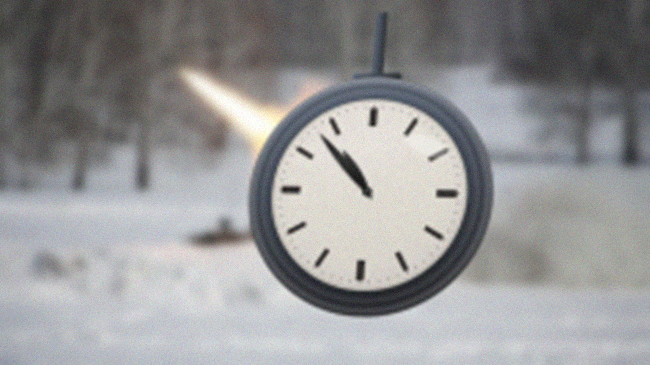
10:53
